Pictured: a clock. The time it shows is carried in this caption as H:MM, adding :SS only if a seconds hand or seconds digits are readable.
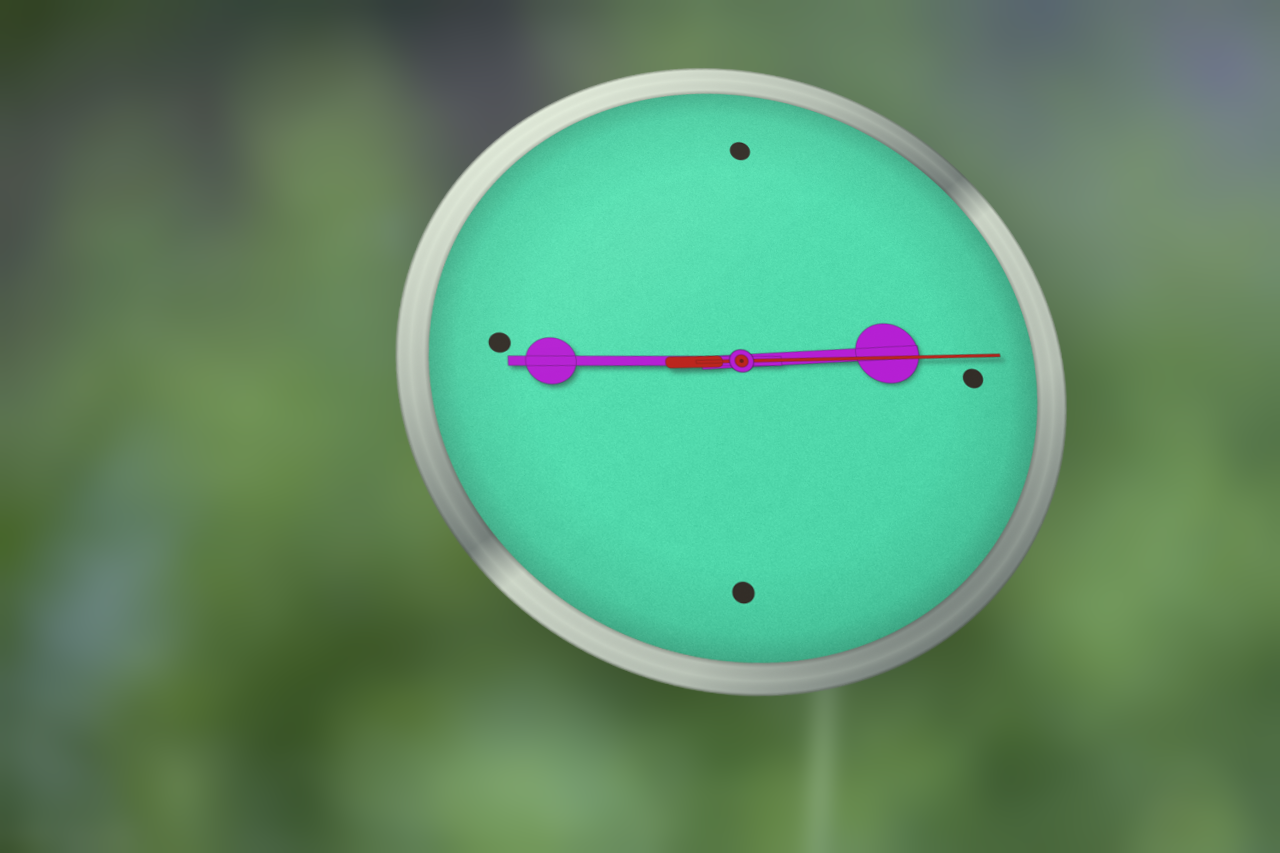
2:44:14
